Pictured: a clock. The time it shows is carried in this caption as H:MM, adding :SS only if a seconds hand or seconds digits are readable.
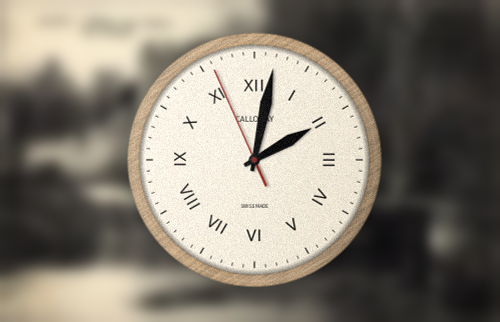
2:01:56
